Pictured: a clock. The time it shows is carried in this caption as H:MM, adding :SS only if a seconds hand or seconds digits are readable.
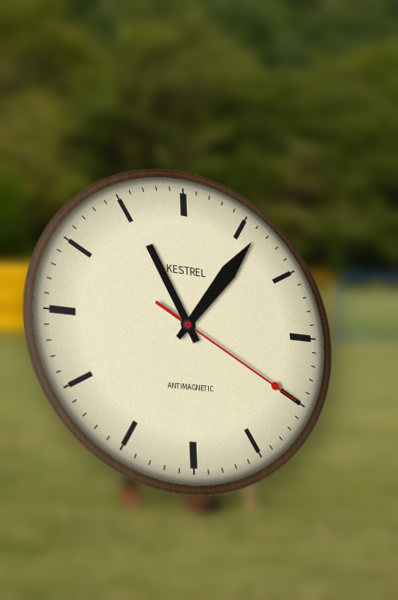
11:06:20
